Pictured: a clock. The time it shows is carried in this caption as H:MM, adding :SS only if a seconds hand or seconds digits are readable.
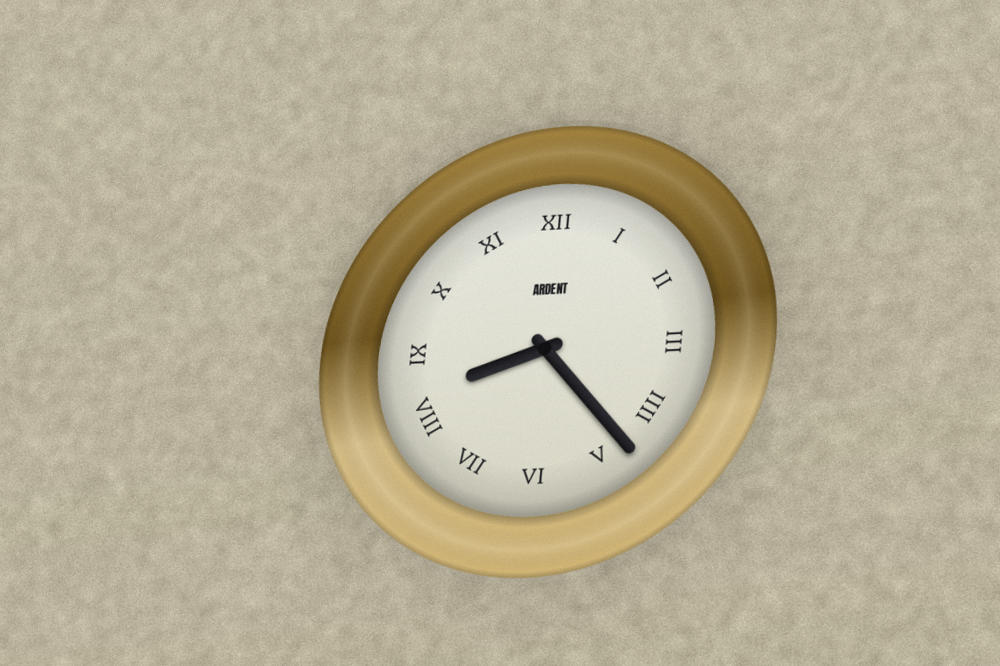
8:23
